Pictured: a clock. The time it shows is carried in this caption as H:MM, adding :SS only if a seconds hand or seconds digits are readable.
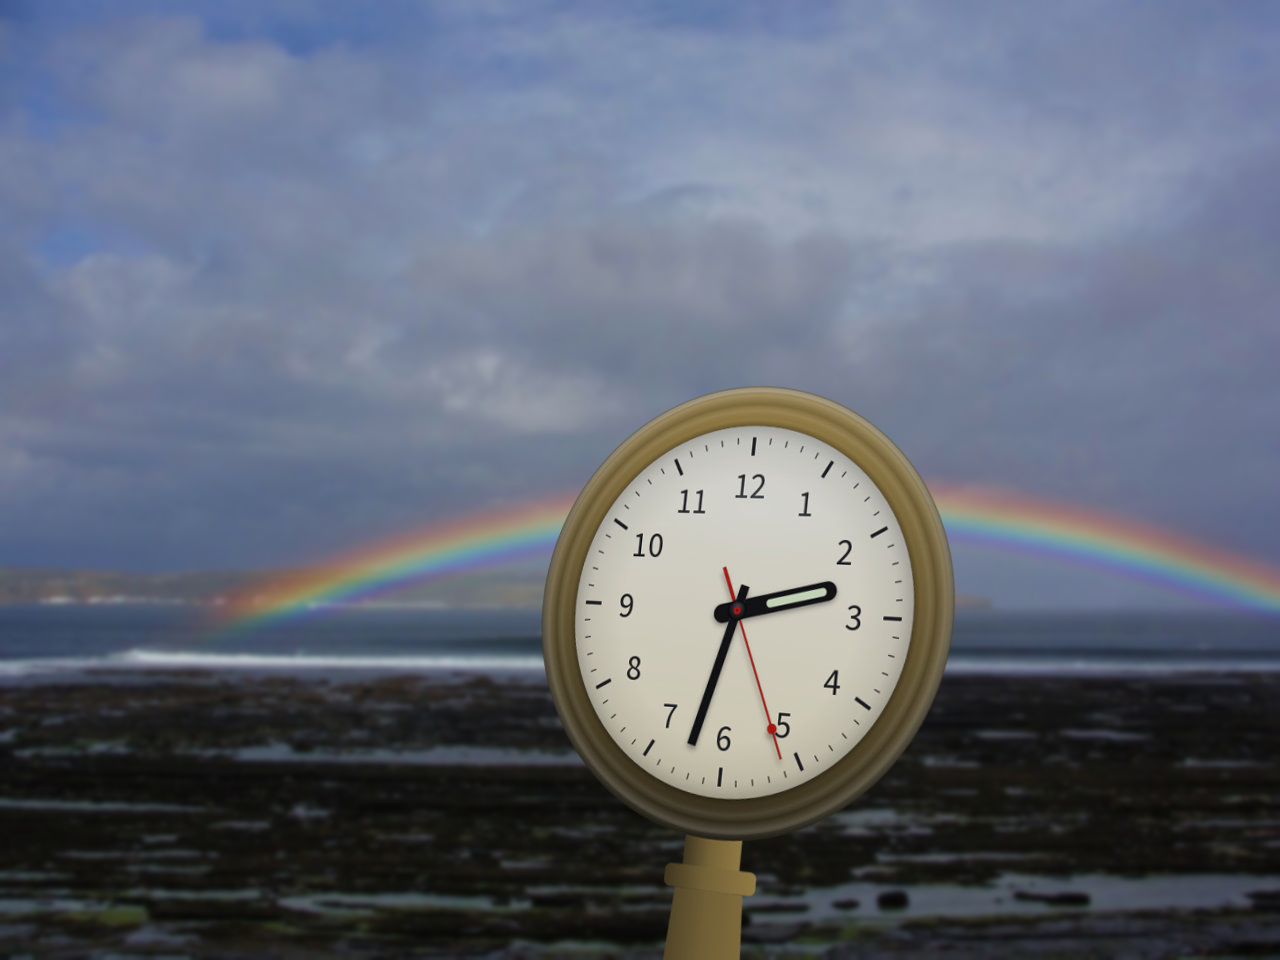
2:32:26
